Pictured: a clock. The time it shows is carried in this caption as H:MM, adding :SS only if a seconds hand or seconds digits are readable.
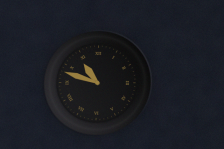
10:48
